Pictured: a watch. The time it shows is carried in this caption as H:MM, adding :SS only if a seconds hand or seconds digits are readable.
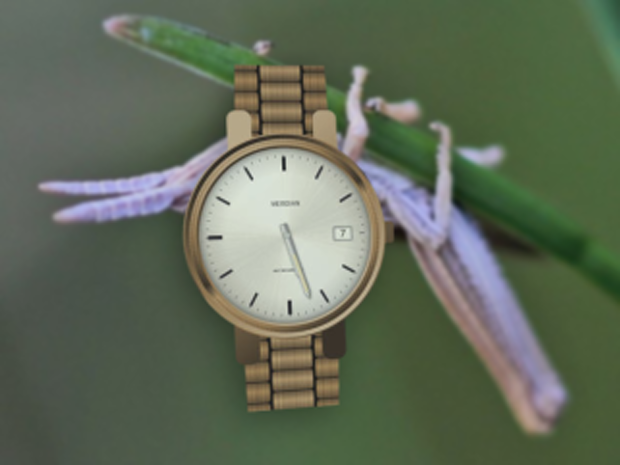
5:27
